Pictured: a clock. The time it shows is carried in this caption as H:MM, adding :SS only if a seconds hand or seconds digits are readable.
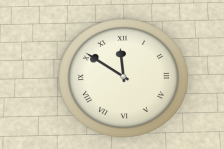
11:51
